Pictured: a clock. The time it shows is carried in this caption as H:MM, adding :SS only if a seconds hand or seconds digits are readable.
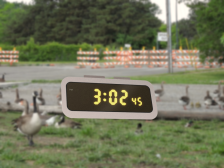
3:02:45
